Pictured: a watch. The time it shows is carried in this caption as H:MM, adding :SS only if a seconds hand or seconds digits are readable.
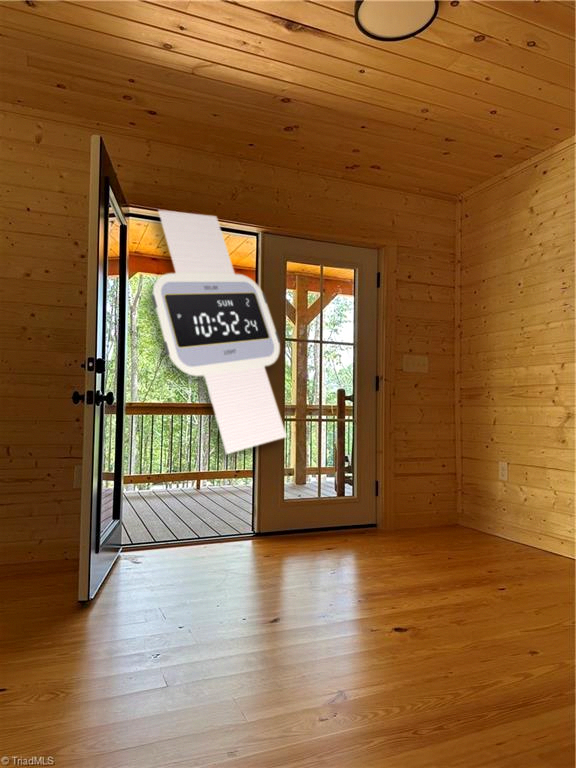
10:52:24
